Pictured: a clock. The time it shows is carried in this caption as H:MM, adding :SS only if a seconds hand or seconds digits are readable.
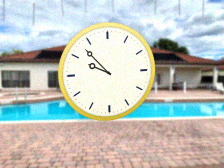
9:53
